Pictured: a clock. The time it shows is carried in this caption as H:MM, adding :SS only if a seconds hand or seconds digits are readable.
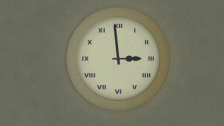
2:59
